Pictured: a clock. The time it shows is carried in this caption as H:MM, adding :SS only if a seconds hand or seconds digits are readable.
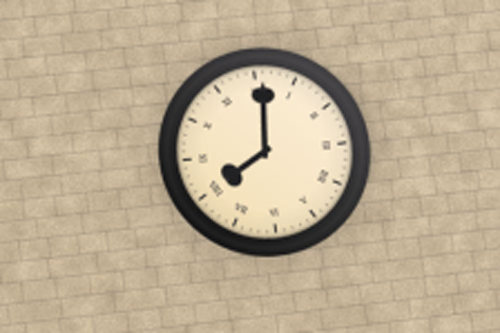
8:01
